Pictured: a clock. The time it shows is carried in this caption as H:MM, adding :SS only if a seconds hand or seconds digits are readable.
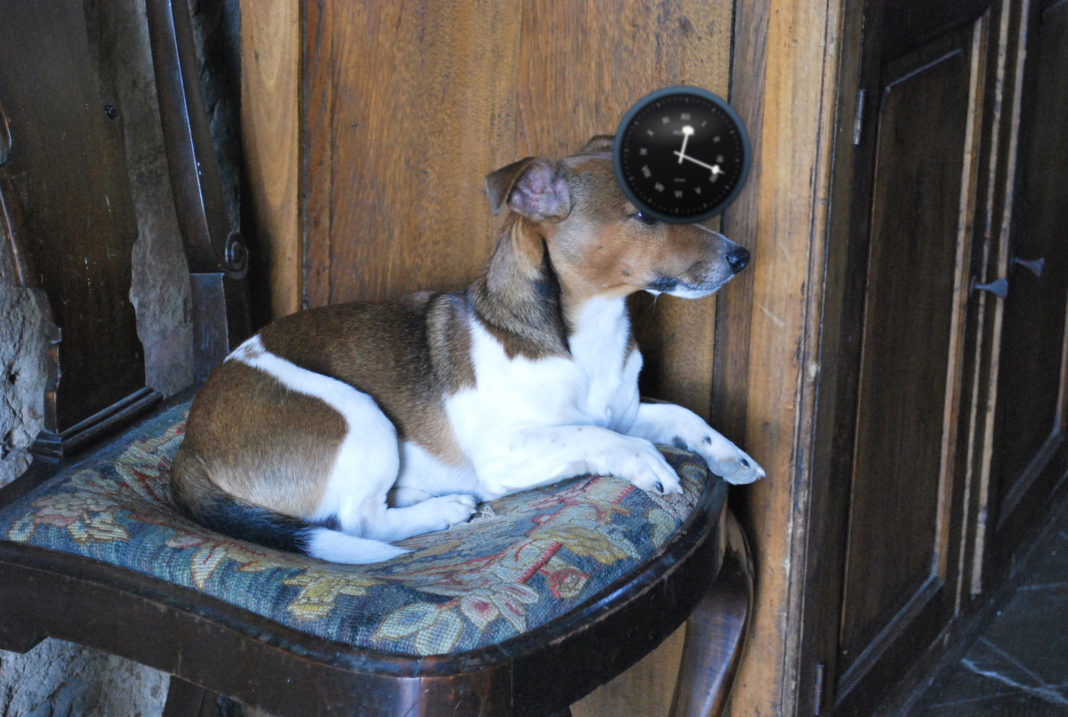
12:18
